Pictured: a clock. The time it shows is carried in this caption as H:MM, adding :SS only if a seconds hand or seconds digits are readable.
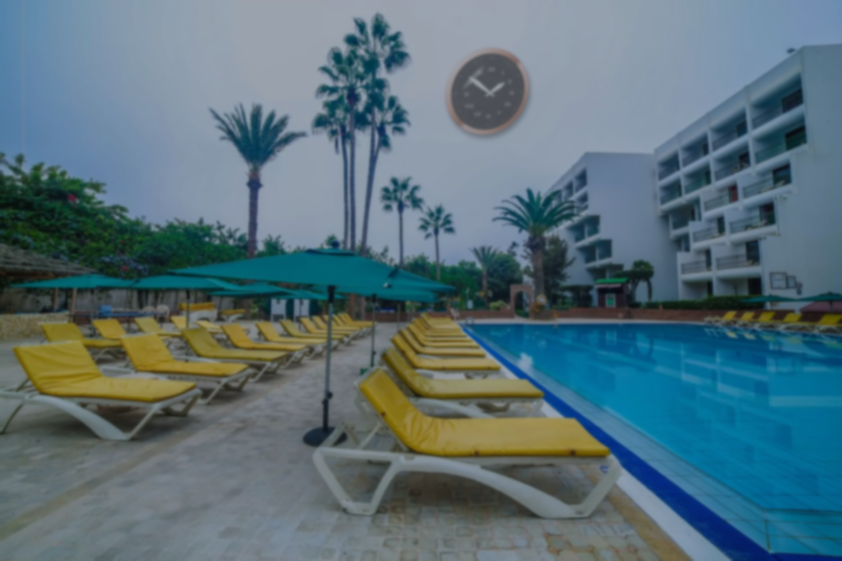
1:51
